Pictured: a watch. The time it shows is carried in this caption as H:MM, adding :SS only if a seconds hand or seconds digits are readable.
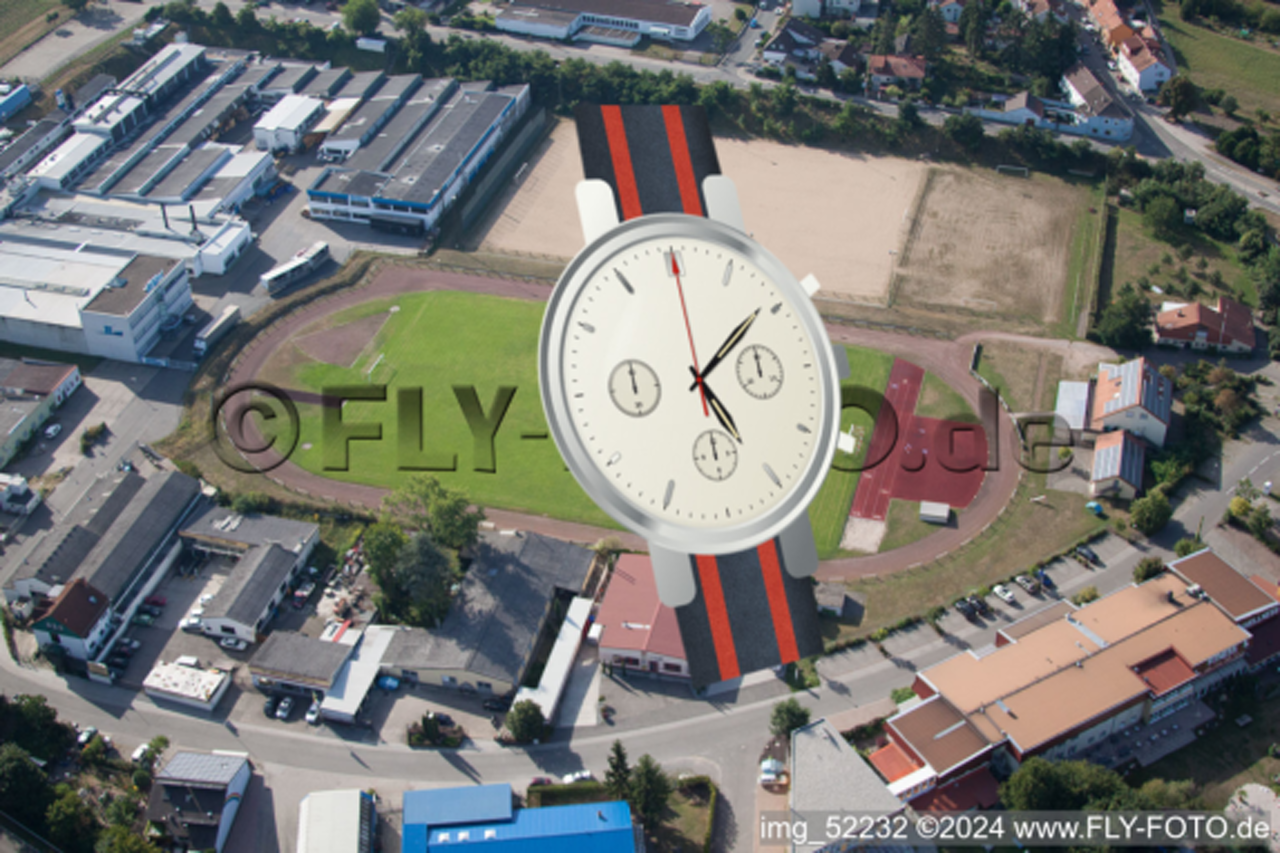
5:09
